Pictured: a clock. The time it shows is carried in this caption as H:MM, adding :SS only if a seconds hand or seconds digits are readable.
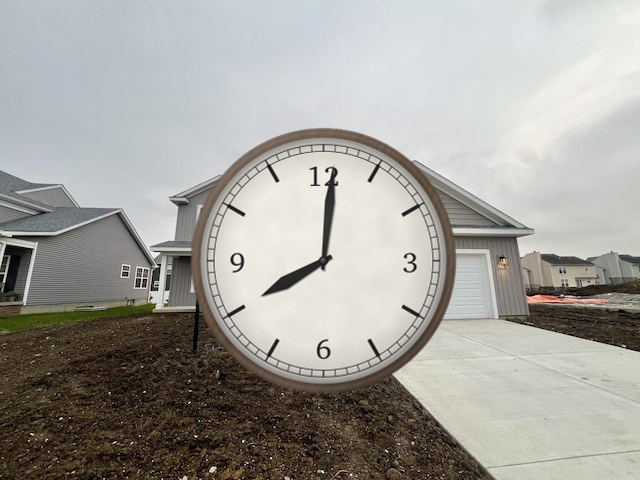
8:01
